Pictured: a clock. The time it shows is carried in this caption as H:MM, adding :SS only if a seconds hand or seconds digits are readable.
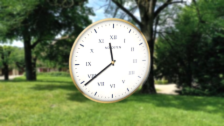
11:39
